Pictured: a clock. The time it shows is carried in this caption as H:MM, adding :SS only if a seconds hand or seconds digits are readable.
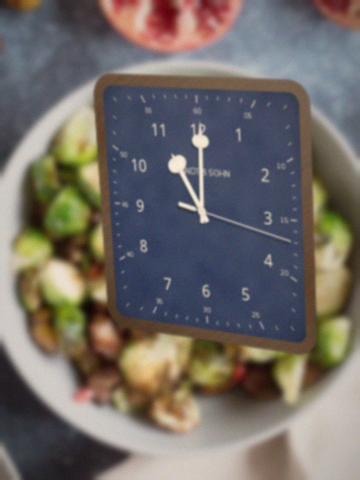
11:00:17
